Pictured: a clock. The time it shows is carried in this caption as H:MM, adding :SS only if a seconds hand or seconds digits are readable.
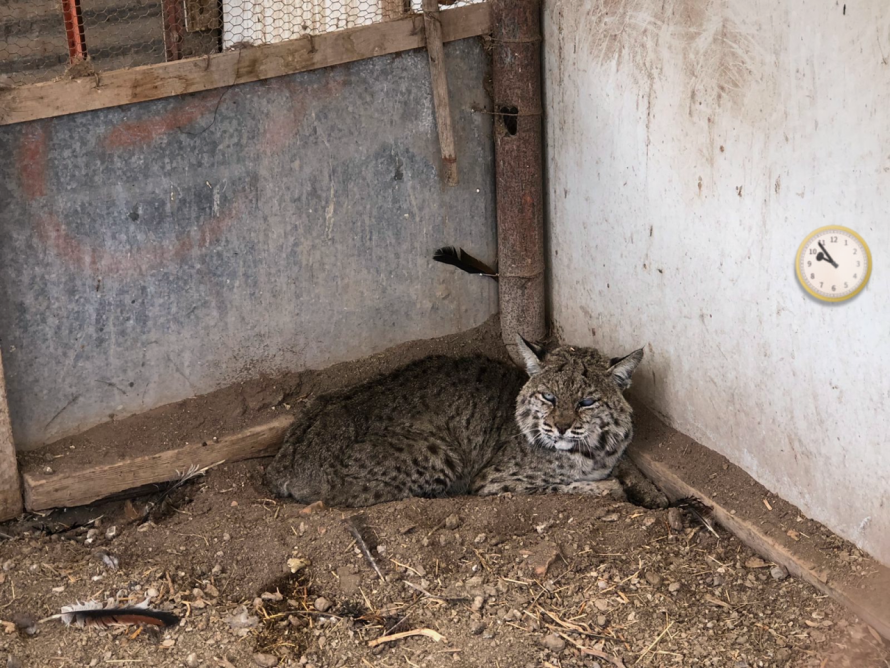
9:54
